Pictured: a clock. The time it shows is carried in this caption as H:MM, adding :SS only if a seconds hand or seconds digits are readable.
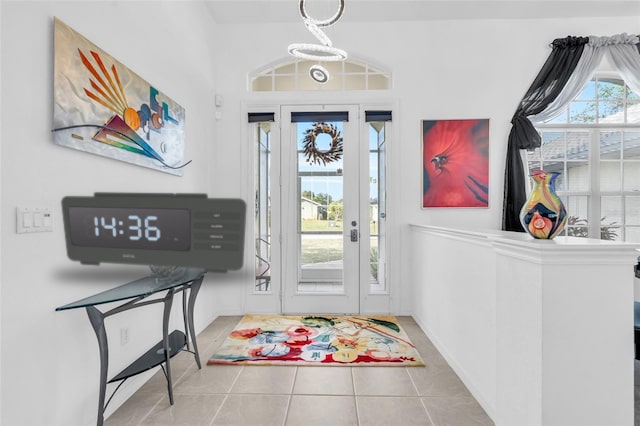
14:36
